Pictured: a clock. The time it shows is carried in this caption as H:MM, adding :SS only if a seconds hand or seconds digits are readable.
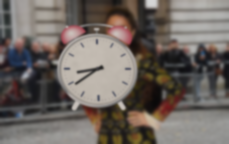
8:39
